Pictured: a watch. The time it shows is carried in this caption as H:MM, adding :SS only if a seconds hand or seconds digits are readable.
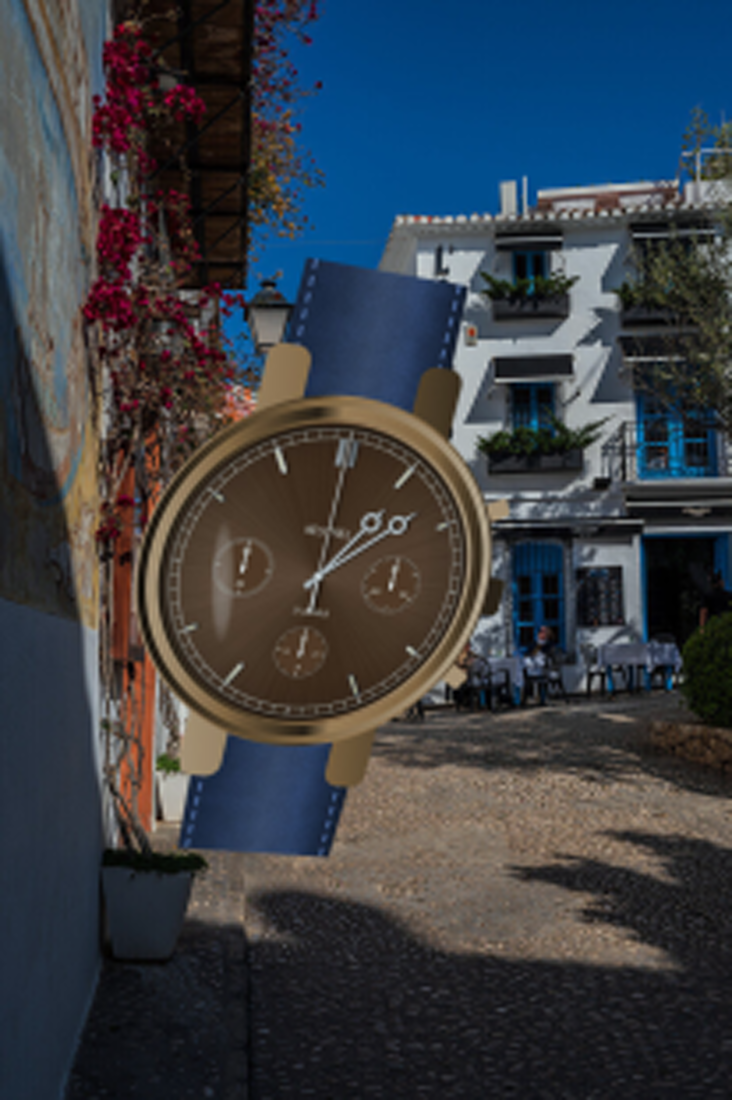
1:08
